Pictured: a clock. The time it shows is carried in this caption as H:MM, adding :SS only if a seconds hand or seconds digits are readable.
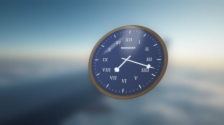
7:18
